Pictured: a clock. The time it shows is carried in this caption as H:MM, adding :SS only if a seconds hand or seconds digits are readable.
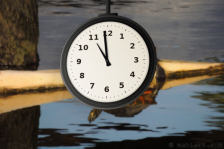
10:59
